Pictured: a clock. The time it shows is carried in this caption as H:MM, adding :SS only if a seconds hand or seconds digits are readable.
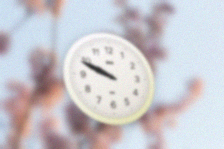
9:49
